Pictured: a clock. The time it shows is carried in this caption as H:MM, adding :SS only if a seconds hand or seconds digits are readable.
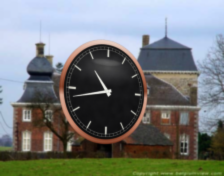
10:43
